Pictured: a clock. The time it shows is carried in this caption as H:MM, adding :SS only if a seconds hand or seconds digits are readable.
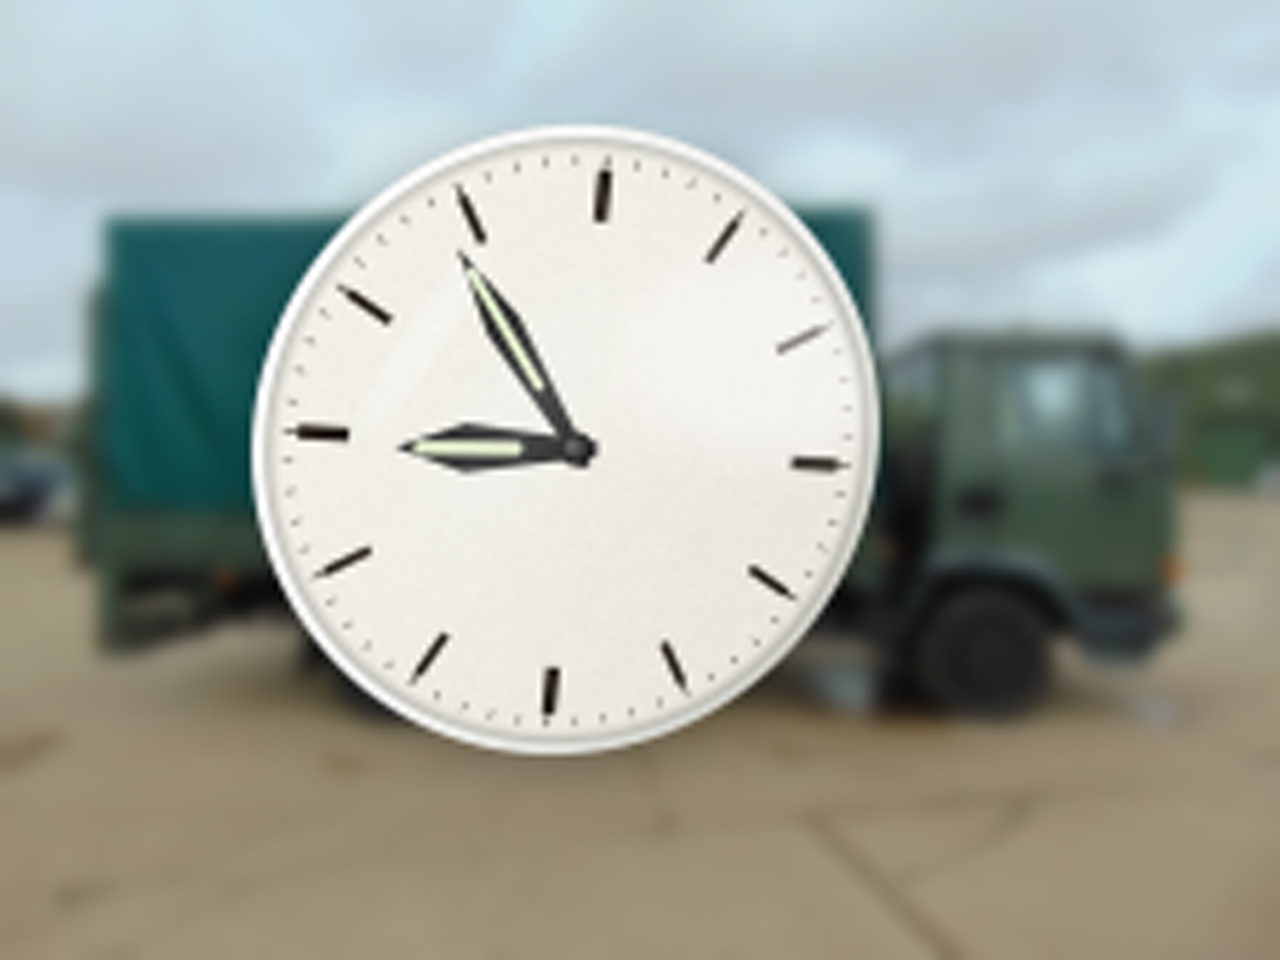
8:54
